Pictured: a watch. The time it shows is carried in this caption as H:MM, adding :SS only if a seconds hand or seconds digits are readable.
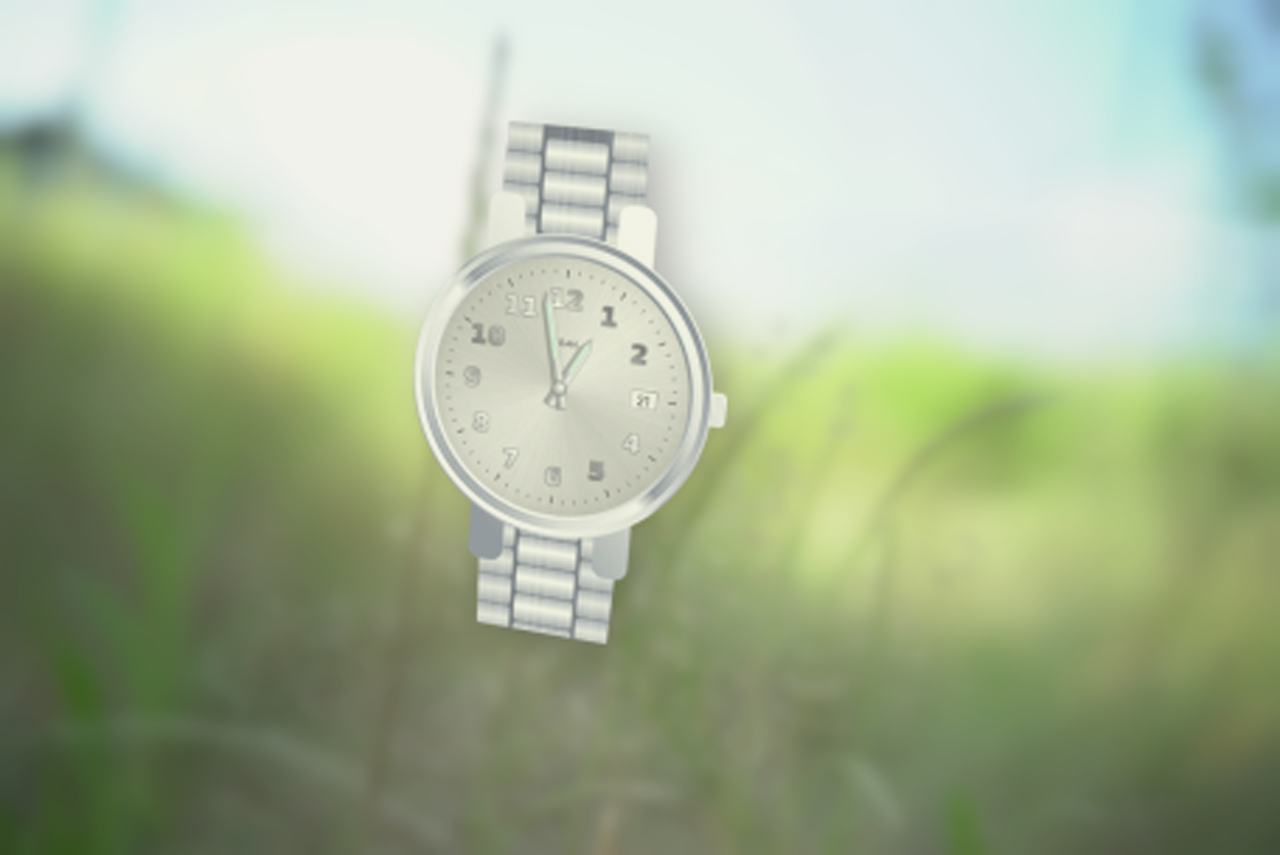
12:58
